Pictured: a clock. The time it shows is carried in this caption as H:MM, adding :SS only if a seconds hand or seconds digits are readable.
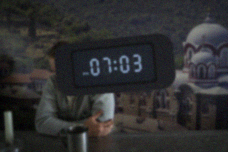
7:03
